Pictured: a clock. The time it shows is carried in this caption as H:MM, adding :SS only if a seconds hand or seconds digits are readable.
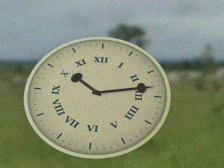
10:13
